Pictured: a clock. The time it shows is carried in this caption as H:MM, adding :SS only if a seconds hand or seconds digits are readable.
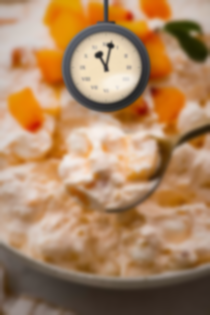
11:02
